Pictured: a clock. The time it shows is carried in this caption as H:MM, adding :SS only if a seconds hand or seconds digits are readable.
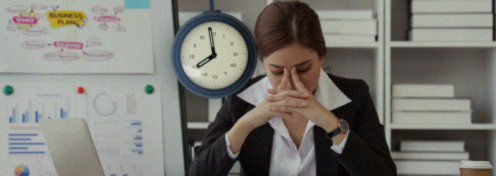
7:59
